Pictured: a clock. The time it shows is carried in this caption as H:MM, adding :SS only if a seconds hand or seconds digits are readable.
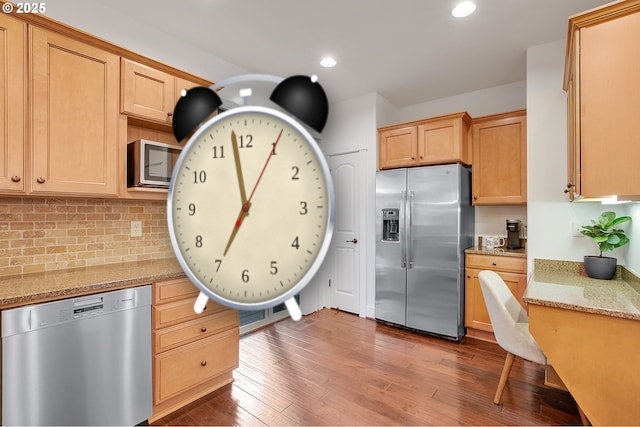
6:58:05
